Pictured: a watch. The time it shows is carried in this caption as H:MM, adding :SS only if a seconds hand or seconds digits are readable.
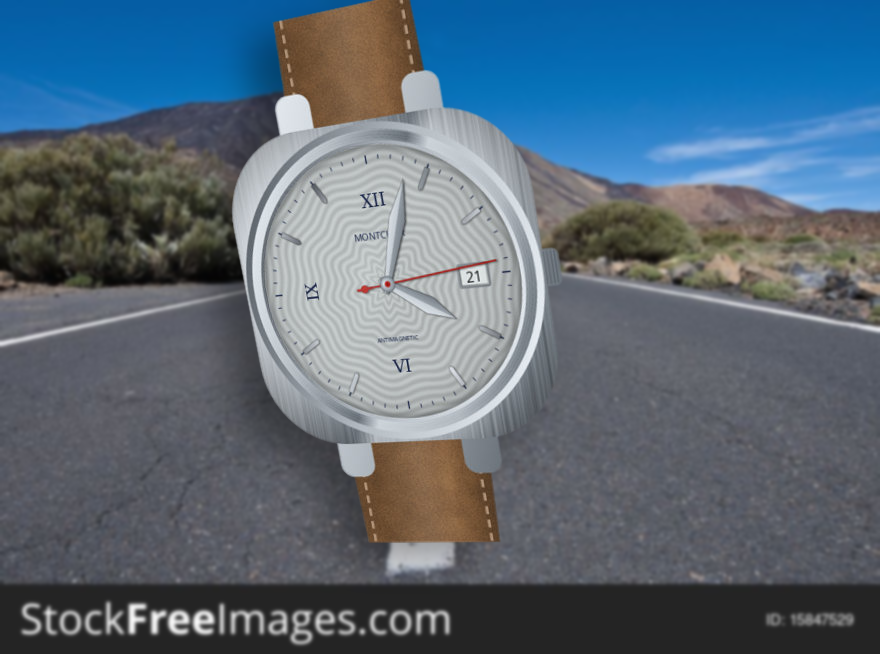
4:03:14
